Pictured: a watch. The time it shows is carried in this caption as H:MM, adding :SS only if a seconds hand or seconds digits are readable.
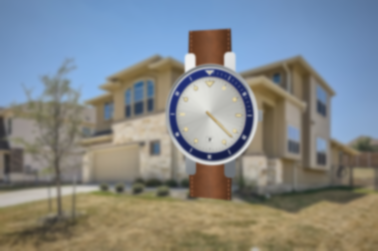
4:22
